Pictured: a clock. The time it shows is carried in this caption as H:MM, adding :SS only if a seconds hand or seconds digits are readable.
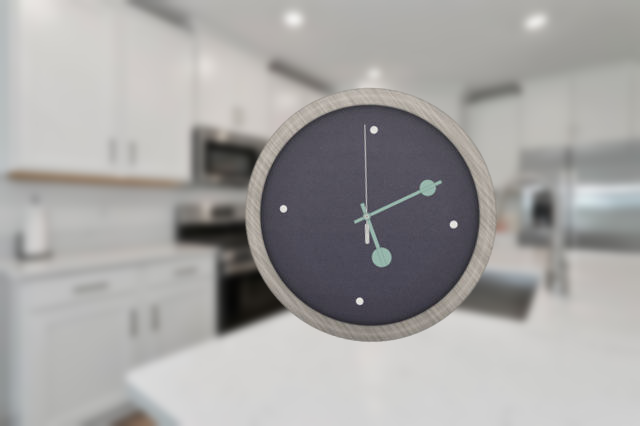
5:09:59
